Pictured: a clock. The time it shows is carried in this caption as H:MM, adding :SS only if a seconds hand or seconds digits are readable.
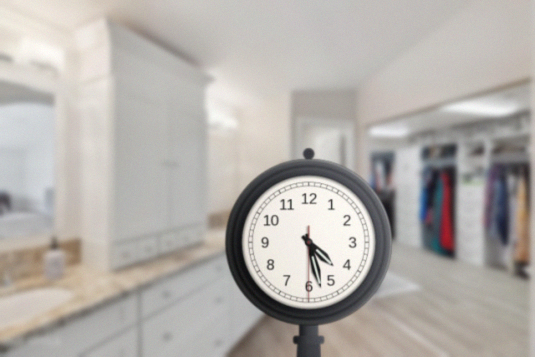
4:27:30
